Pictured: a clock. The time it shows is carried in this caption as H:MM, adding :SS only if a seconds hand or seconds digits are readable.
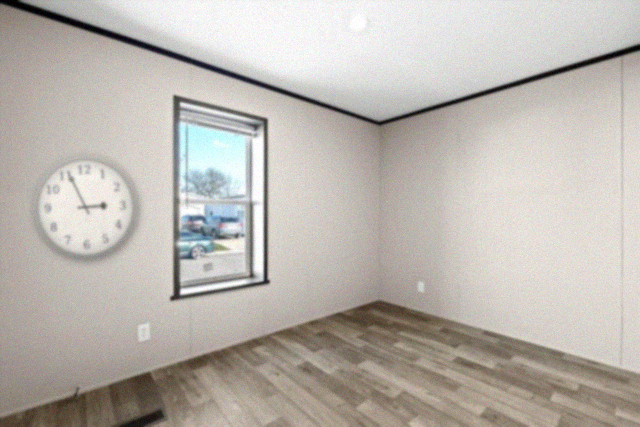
2:56
